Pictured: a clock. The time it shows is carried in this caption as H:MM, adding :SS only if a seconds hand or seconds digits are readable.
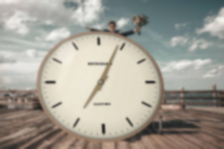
7:04
